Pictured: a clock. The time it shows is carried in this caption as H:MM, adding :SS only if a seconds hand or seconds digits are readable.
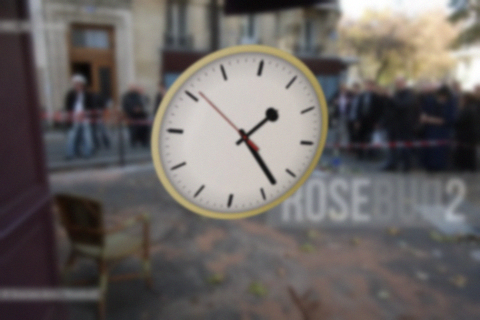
1:22:51
